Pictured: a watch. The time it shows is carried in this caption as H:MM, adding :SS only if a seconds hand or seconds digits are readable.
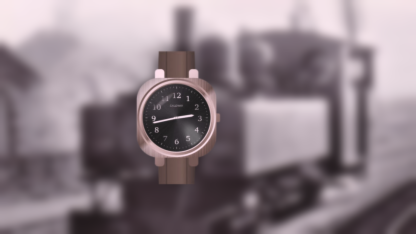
2:43
